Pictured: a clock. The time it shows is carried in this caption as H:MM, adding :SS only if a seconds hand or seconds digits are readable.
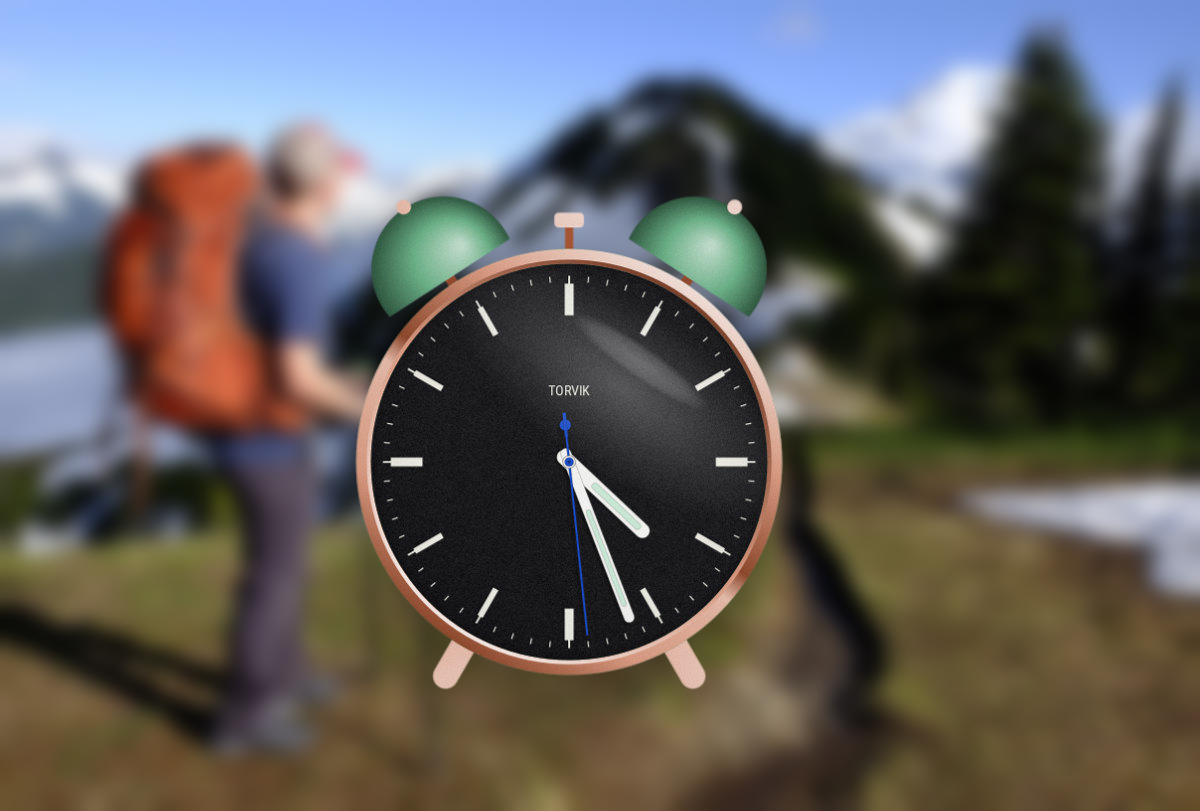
4:26:29
